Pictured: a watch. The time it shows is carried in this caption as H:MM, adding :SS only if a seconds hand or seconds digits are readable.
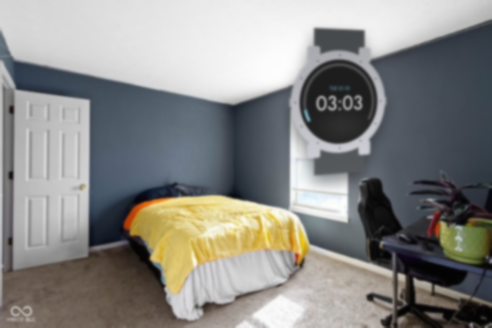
3:03
